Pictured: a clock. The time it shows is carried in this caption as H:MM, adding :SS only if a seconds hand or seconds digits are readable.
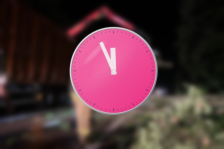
11:56
